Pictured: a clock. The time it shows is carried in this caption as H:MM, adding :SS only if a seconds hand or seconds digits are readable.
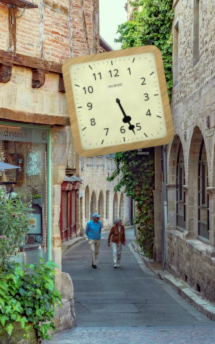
5:27
